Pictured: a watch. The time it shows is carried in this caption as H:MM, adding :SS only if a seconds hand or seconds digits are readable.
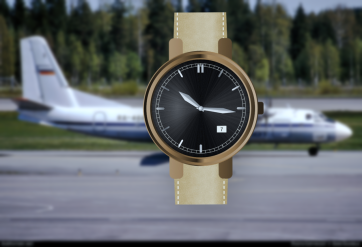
10:16
